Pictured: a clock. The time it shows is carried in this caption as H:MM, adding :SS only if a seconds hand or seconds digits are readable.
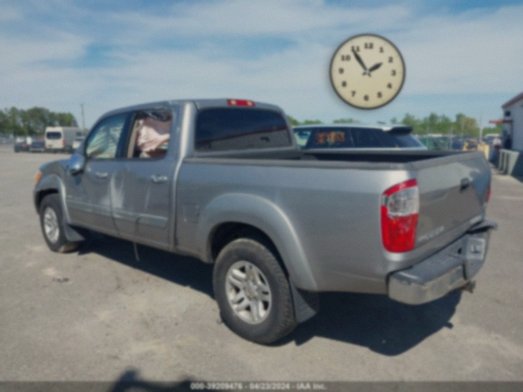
1:54
